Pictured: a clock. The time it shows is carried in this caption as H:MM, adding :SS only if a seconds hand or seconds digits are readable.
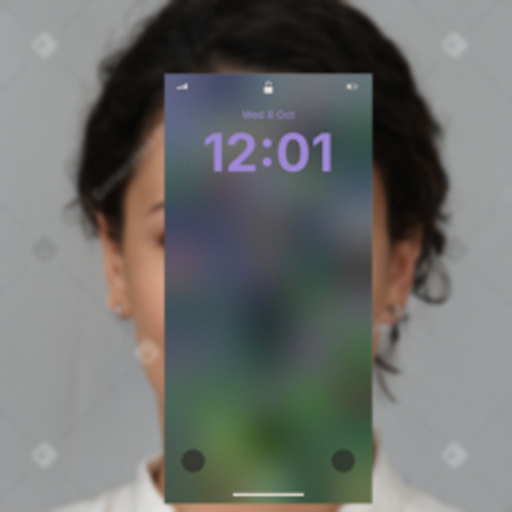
12:01
